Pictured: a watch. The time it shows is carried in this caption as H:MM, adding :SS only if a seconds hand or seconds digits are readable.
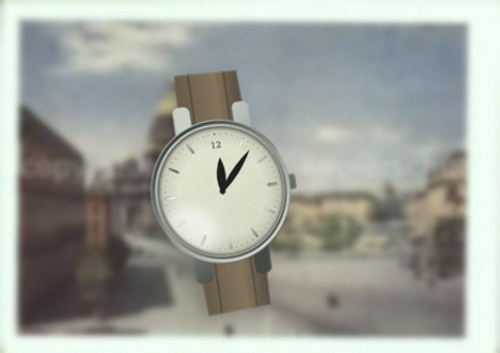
12:07
